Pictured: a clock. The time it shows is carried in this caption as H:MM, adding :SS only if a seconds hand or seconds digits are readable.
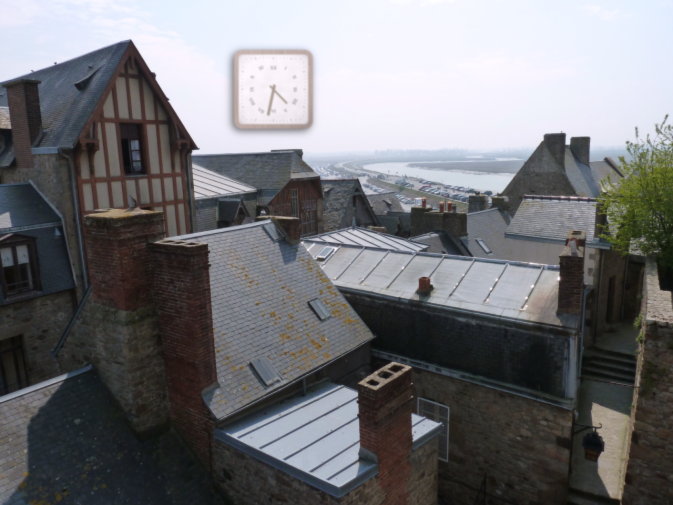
4:32
